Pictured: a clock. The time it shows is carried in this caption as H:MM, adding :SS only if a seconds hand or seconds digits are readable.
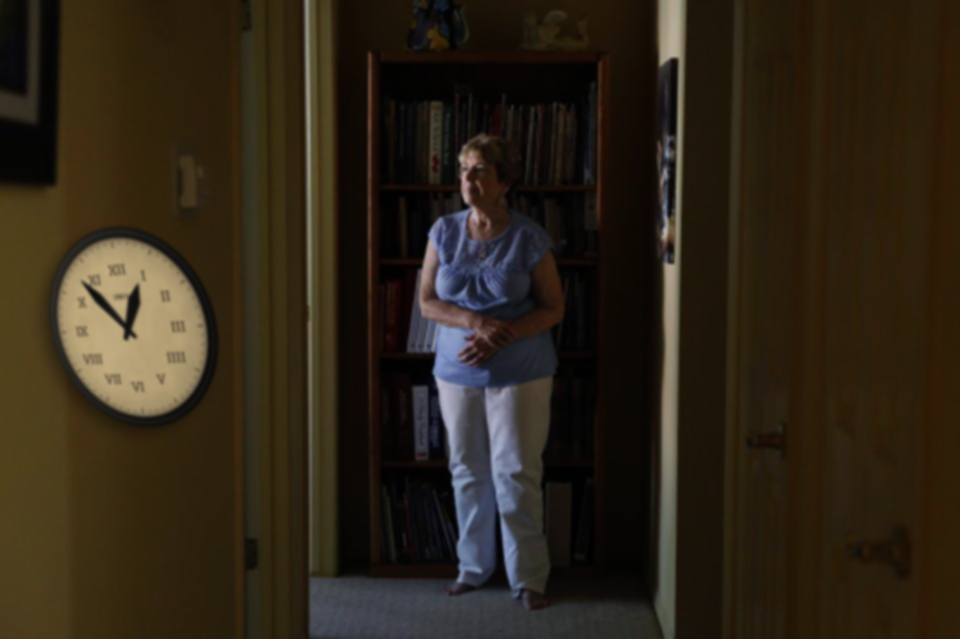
12:53
